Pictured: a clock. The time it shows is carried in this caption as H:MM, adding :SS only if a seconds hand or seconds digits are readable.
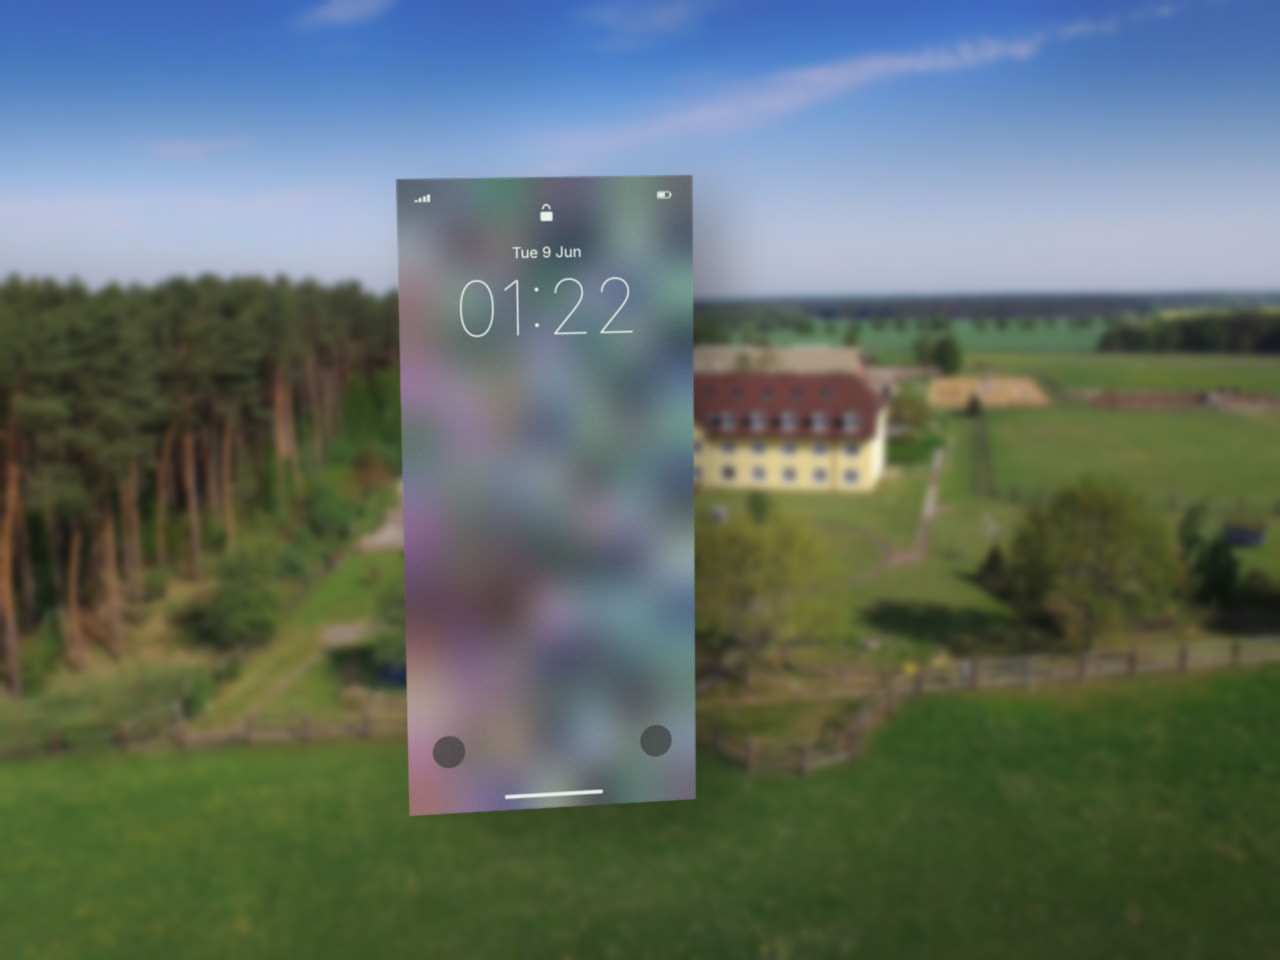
1:22
